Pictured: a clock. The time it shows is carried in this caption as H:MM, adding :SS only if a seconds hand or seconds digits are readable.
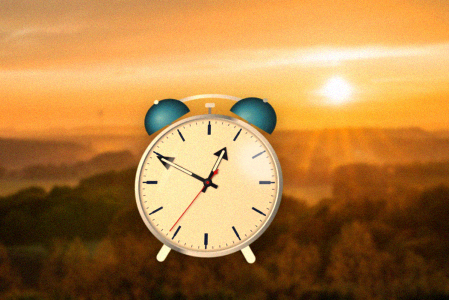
12:49:36
